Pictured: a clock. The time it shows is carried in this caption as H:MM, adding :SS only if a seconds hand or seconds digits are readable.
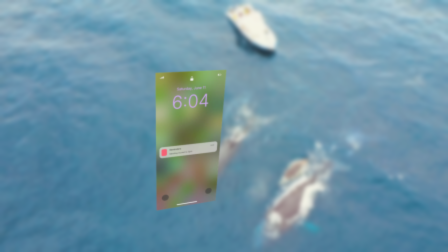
6:04
